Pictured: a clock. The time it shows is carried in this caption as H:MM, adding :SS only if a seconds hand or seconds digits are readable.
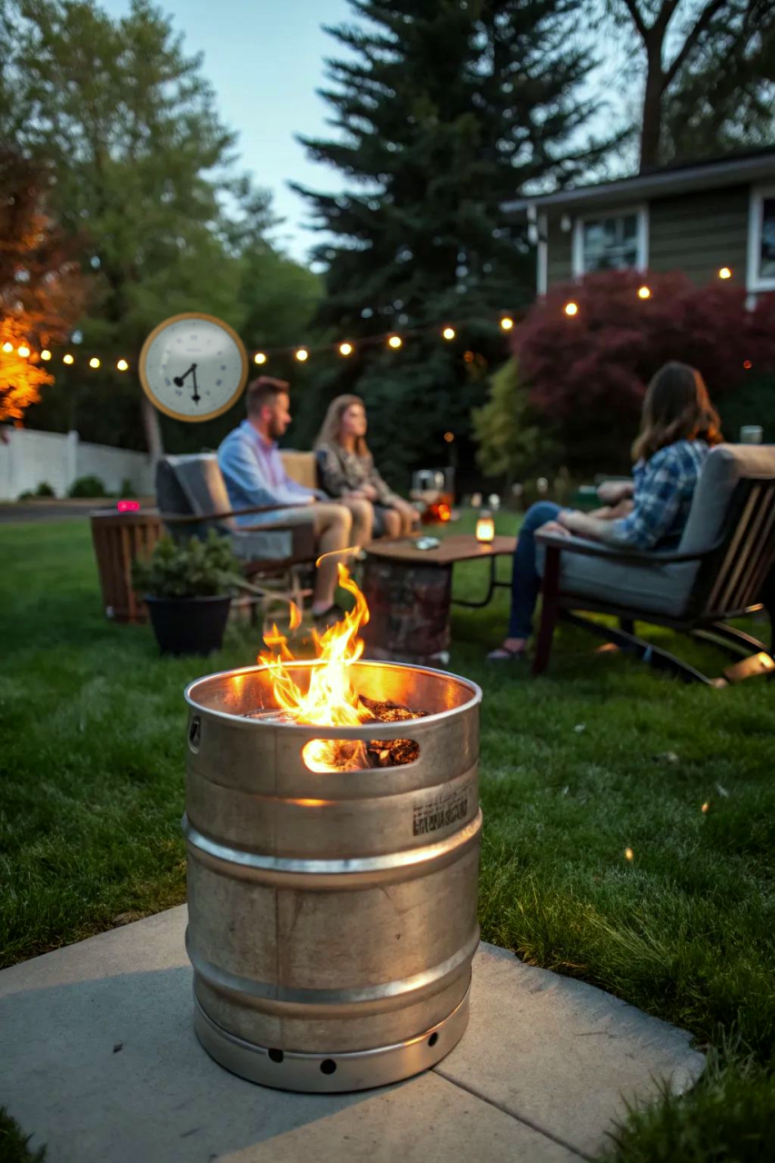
7:29
